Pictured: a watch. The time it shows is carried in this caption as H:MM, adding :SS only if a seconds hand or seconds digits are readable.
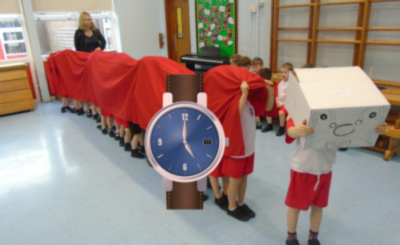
5:00
